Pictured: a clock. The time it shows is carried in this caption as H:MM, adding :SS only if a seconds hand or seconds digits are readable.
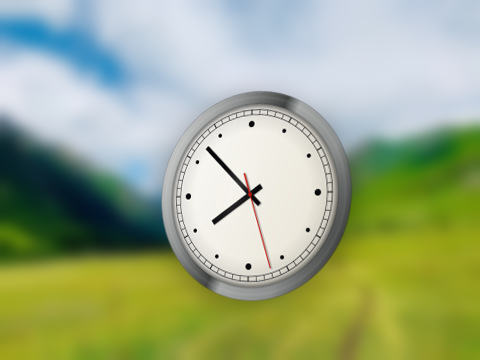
7:52:27
